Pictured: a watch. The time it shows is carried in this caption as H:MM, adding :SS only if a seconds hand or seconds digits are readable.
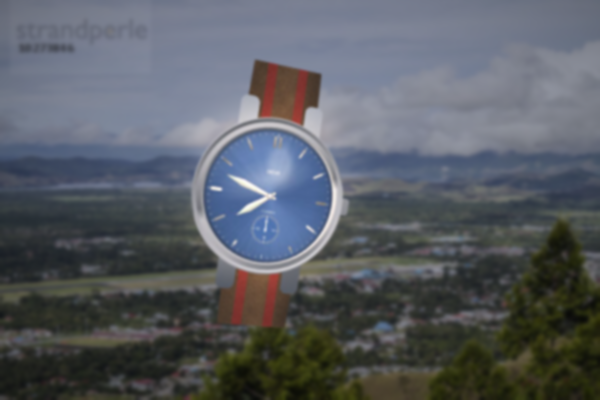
7:48
